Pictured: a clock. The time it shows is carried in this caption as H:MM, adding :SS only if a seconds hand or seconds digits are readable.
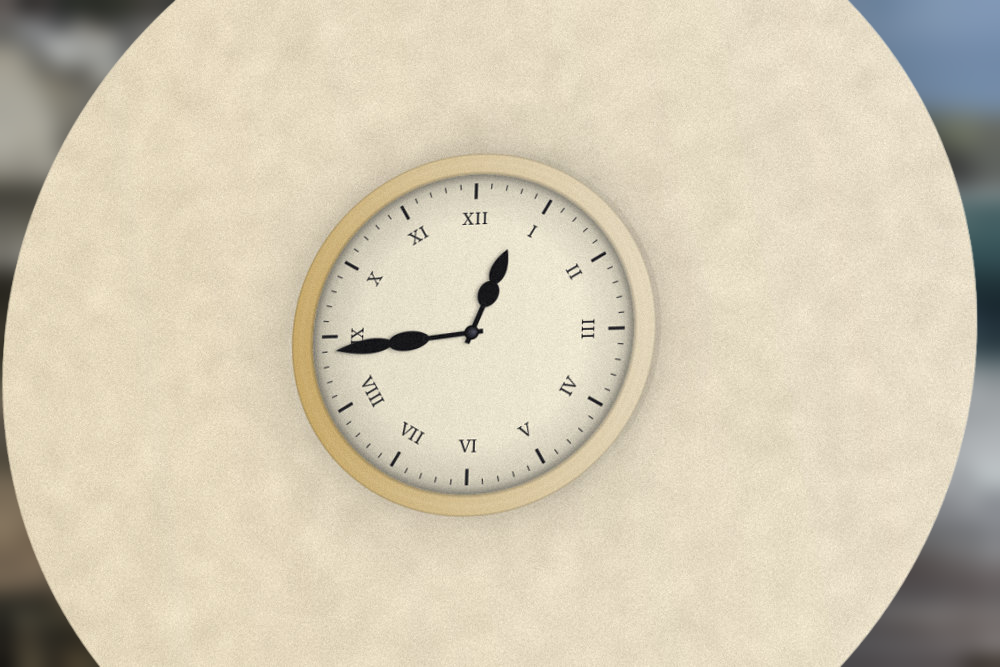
12:44
